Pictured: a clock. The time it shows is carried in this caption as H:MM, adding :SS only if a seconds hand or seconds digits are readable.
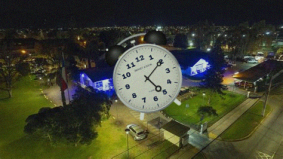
5:10
